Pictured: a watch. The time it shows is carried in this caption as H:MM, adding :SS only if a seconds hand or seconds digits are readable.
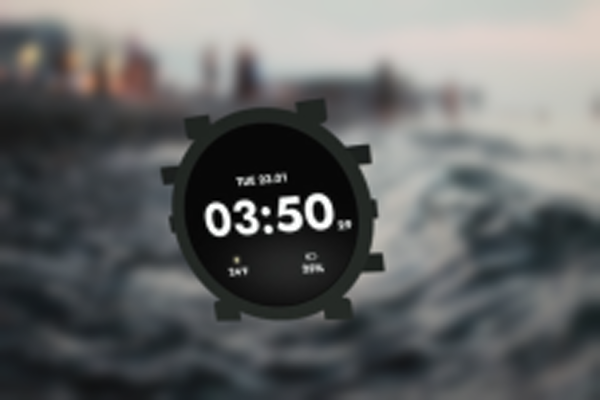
3:50
